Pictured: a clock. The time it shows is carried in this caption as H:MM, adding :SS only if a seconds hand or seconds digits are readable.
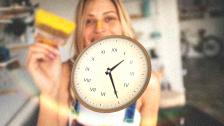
1:25
